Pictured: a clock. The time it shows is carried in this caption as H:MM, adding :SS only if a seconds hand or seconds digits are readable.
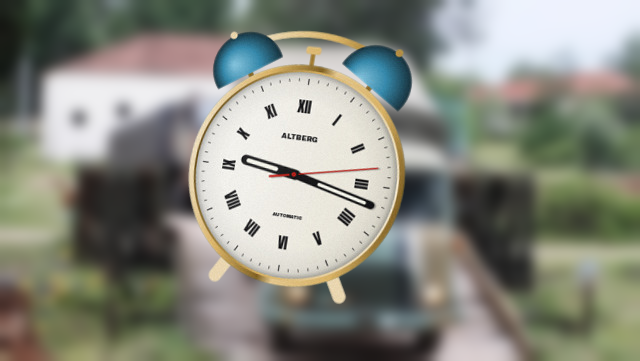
9:17:13
